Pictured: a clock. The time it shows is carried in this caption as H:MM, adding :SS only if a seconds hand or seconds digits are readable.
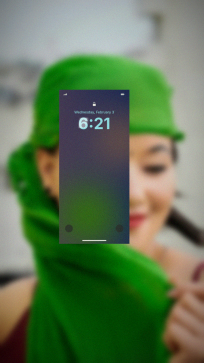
6:21
